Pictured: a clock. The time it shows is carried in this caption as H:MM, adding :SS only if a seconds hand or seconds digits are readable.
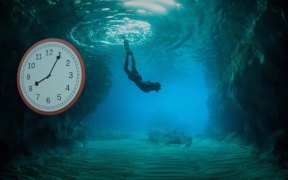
8:05
